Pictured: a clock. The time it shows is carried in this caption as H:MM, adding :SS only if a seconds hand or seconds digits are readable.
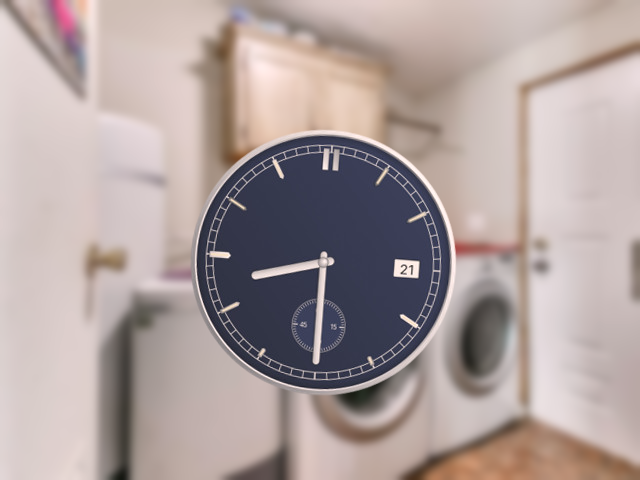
8:30
